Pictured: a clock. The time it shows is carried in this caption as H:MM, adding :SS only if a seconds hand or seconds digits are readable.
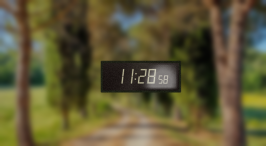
11:28:58
